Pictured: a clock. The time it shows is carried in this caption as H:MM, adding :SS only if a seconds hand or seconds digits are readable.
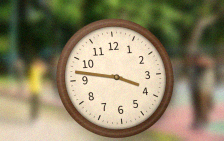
3:47
